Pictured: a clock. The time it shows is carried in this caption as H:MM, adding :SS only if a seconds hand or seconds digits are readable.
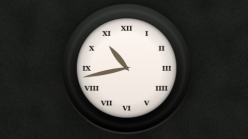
10:43
